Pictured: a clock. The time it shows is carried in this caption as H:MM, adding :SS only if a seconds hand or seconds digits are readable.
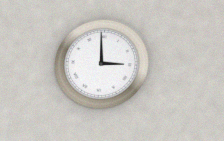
2:59
